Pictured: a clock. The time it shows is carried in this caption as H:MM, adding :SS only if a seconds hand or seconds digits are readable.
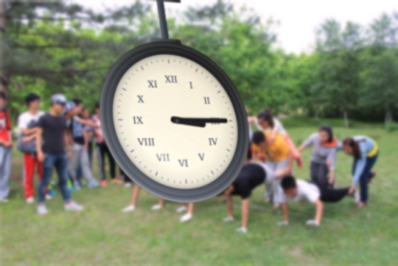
3:15
